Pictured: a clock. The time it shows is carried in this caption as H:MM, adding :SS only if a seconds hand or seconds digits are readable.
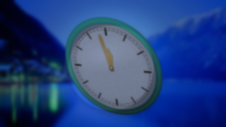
11:58
